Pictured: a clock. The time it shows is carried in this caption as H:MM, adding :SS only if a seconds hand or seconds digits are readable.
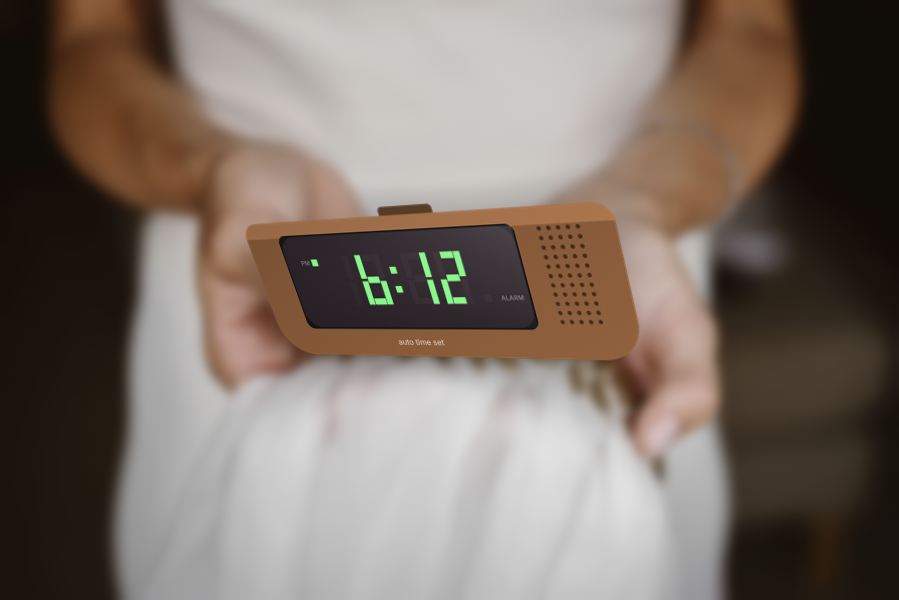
6:12
